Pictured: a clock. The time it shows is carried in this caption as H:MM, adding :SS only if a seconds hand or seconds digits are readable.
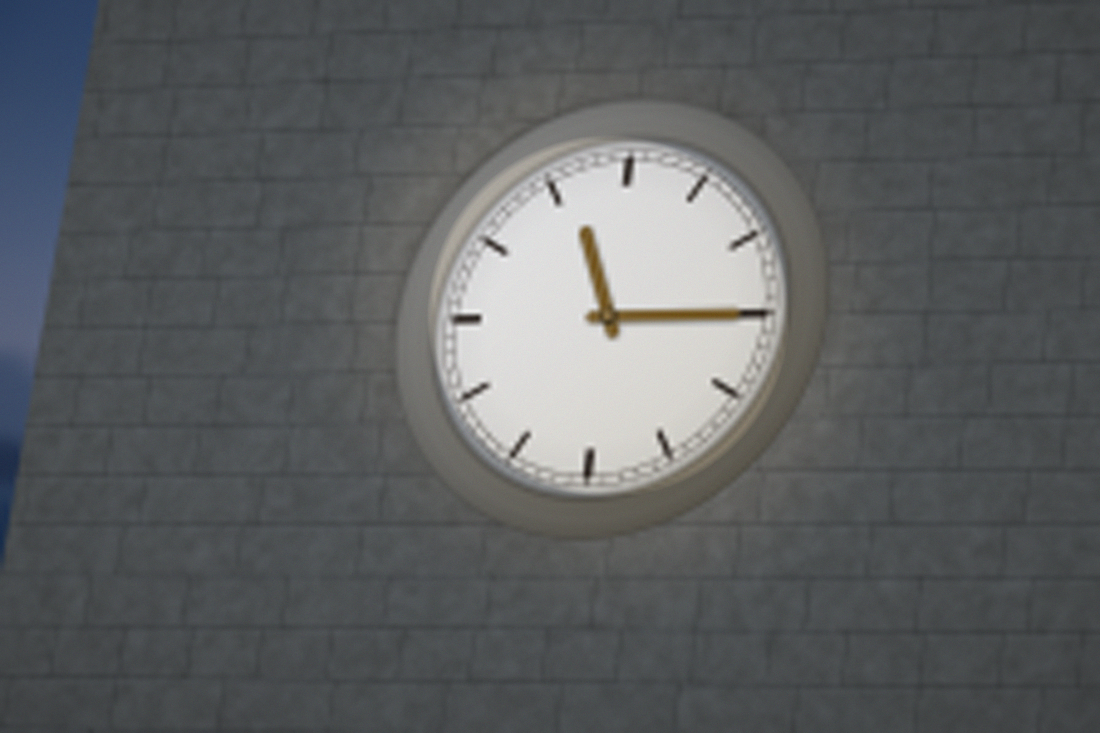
11:15
